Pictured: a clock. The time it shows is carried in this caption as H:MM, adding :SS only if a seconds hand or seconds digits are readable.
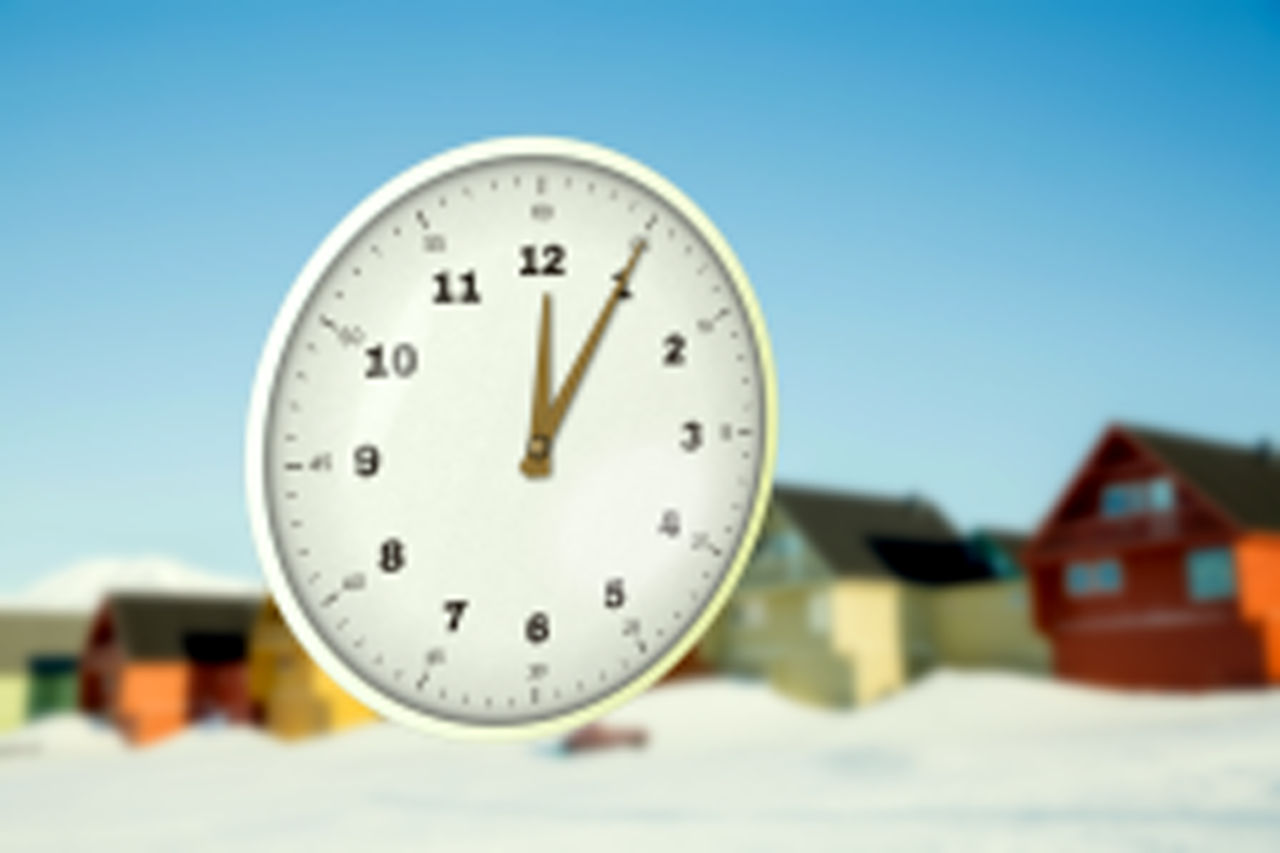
12:05
